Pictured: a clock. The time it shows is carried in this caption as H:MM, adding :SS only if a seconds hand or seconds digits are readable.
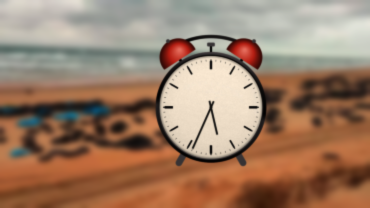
5:34
